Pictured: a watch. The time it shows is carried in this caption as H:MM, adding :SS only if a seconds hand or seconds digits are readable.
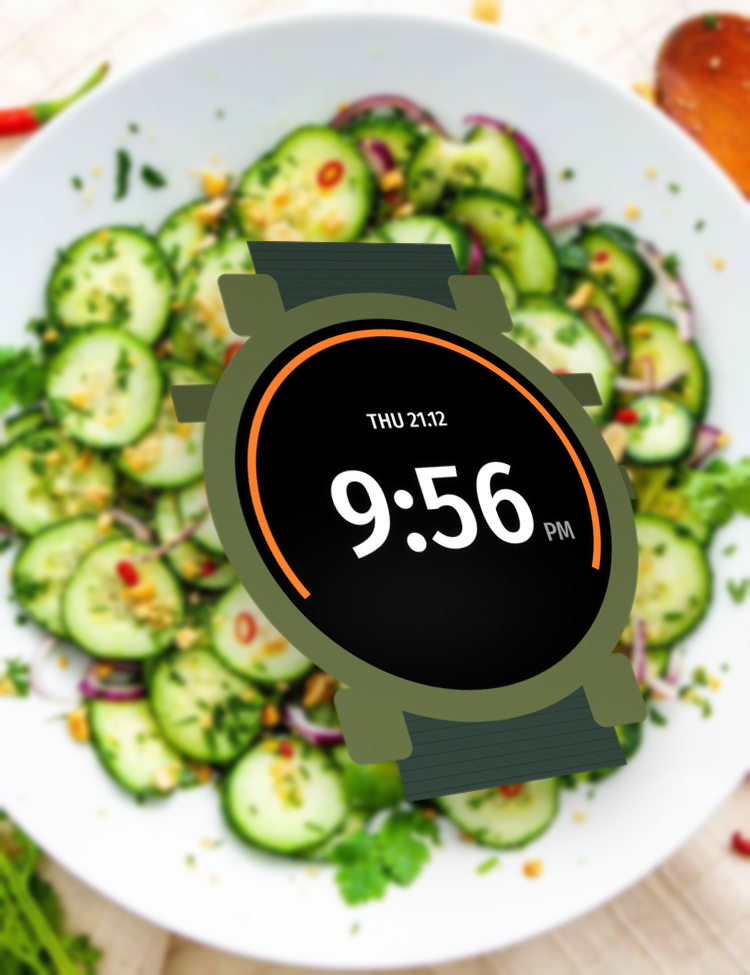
9:56
